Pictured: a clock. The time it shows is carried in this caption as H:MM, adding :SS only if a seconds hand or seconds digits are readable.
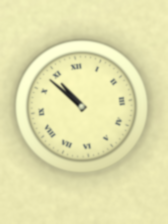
10:53
